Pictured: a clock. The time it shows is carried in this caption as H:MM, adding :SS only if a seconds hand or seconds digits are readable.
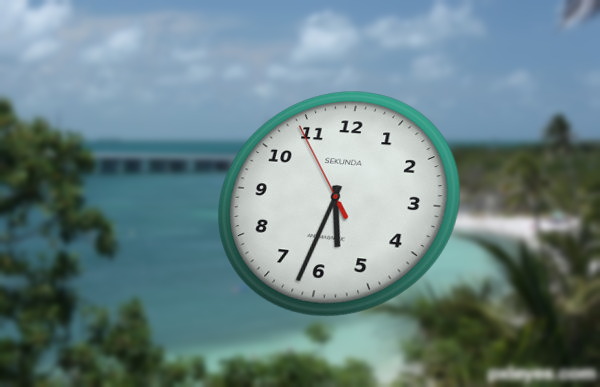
5:31:54
